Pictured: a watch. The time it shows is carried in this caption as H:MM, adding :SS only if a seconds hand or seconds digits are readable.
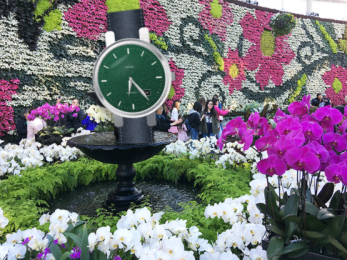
6:24
